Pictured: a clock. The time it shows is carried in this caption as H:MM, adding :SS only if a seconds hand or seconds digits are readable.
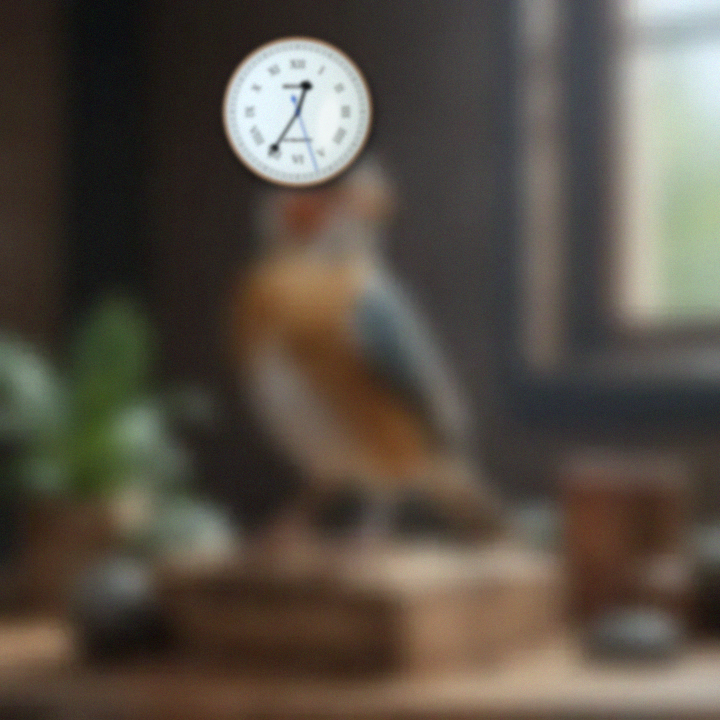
12:35:27
